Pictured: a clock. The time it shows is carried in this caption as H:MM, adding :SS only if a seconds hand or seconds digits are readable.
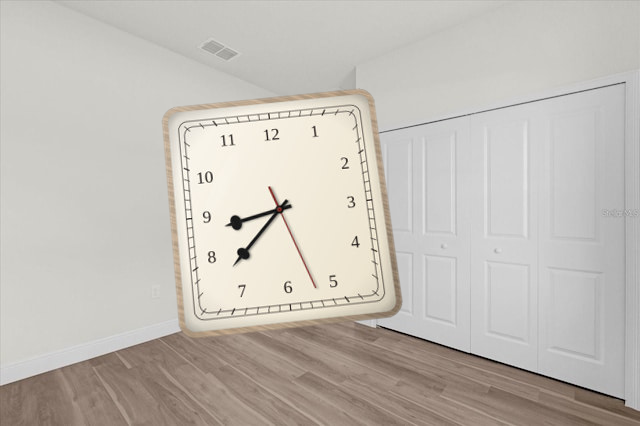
8:37:27
